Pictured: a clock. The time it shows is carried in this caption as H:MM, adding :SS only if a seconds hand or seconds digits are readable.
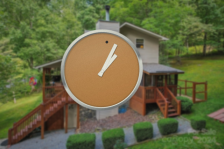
1:03
